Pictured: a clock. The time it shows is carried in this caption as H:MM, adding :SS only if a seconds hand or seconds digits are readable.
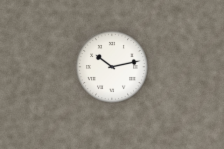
10:13
